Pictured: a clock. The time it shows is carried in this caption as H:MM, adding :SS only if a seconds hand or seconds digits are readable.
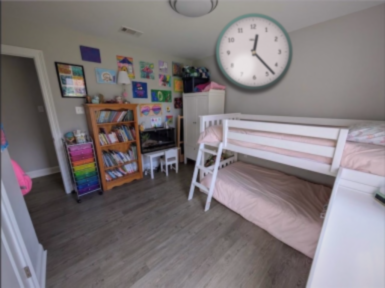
12:23
